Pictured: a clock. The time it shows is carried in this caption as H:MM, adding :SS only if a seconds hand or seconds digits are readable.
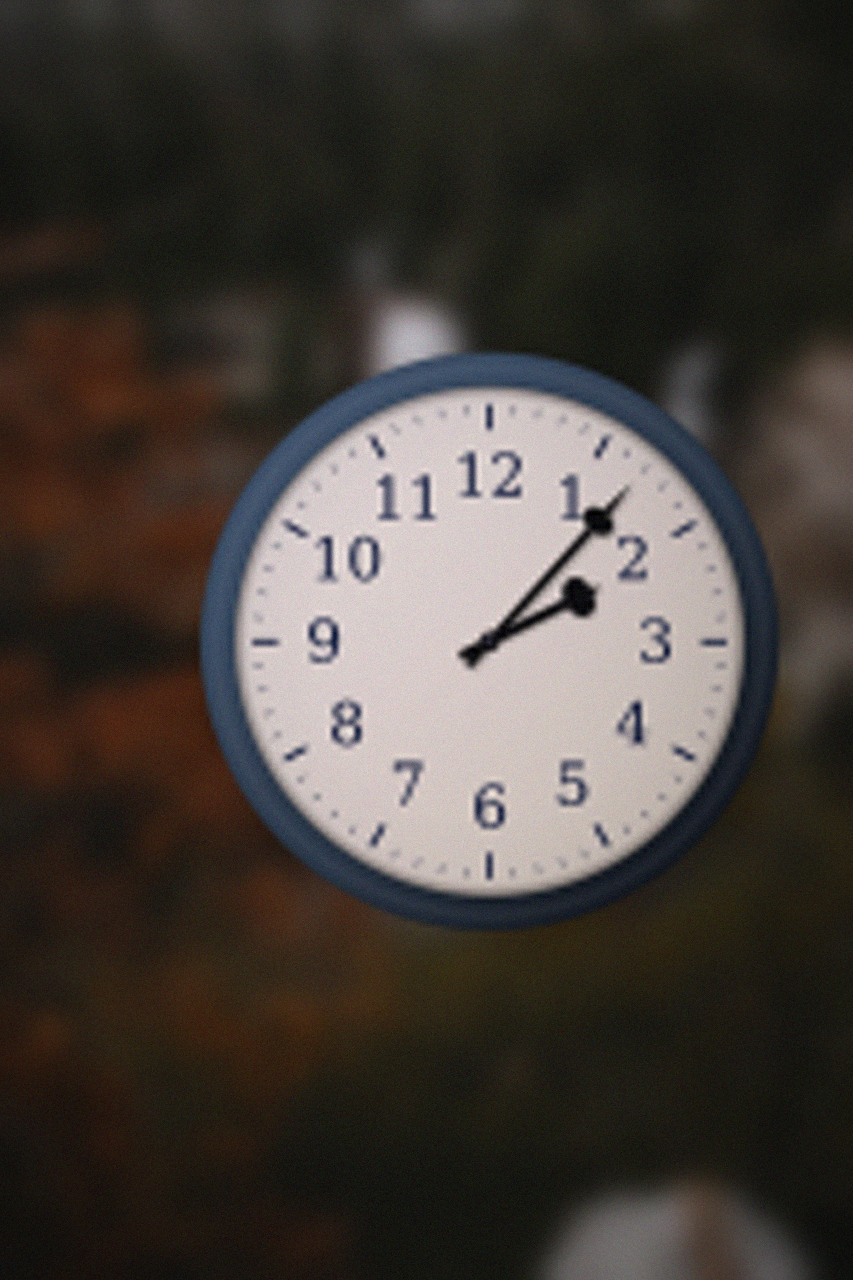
2:07
